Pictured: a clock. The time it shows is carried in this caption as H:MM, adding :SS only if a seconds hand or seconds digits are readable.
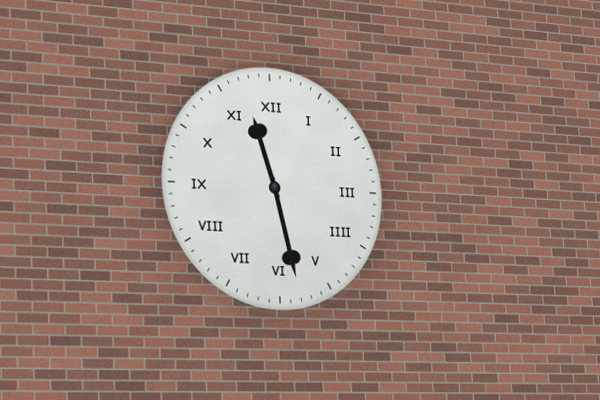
11:28
